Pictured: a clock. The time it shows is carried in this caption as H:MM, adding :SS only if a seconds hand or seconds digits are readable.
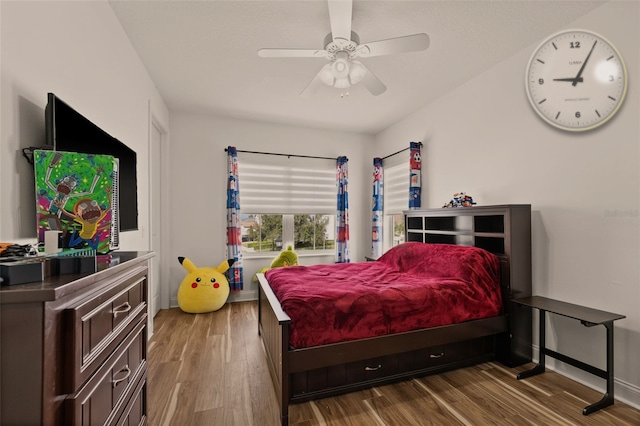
9:05
